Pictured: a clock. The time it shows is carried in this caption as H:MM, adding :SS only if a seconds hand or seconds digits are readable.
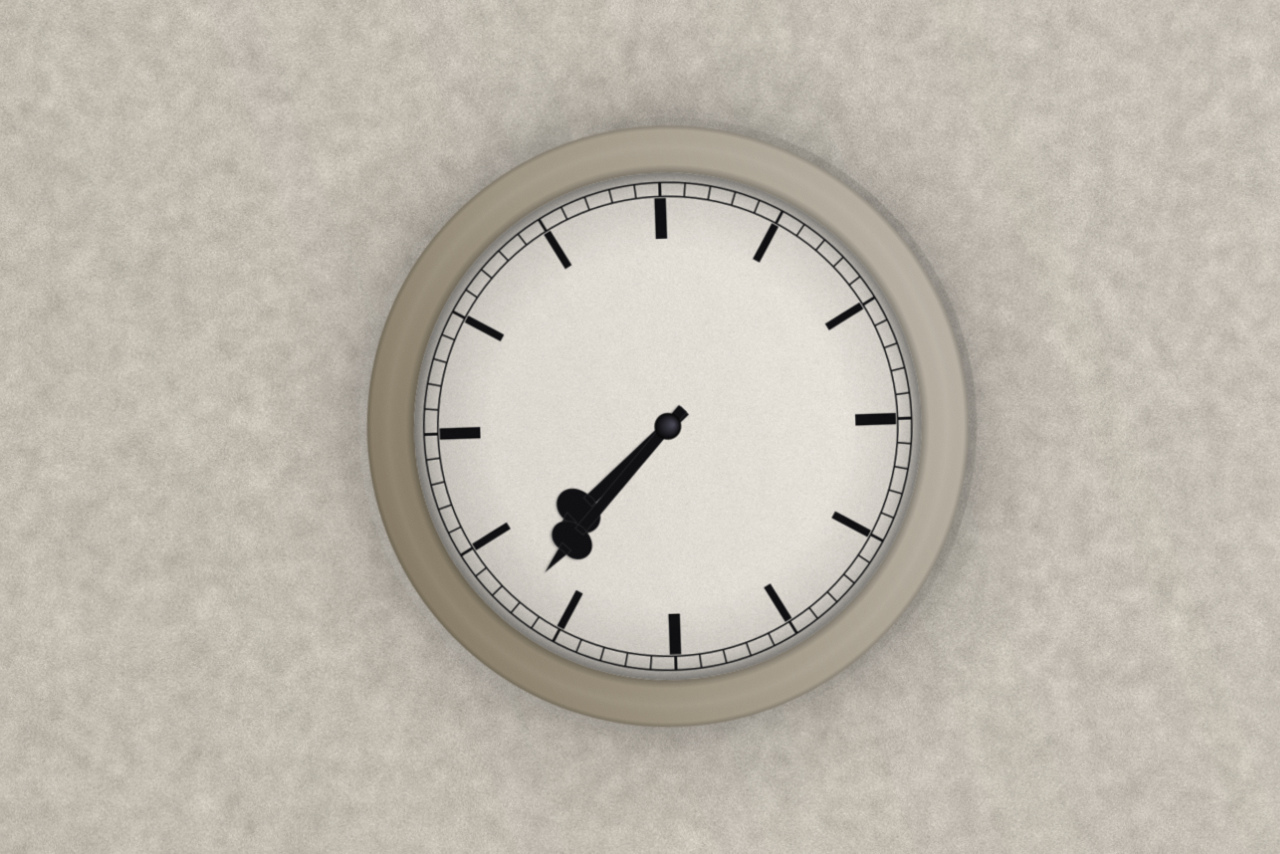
7:37
